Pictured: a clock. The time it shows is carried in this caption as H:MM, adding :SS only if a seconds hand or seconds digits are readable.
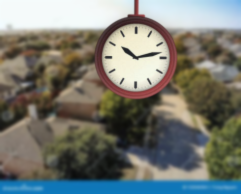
10:13
